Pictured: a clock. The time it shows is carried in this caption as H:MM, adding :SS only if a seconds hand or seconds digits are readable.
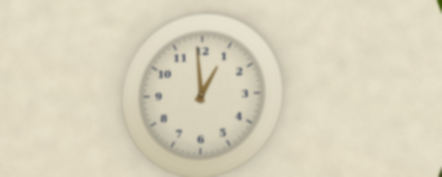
12:59
